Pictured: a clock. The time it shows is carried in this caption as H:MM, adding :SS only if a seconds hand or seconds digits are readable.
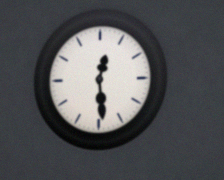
12:29
